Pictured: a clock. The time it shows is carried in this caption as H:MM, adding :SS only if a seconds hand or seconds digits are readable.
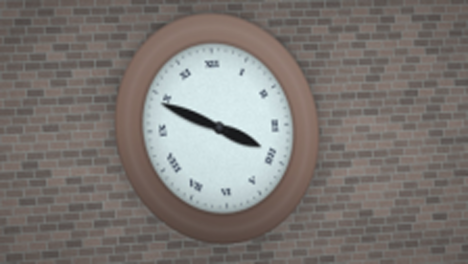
3:49
